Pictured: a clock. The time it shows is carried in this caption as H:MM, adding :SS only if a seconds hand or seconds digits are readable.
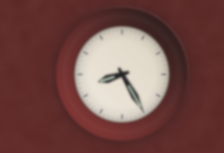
8:25
